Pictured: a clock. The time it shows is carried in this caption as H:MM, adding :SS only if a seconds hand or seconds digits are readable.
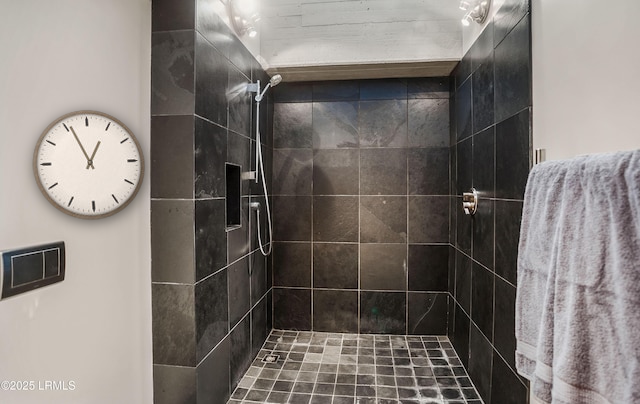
12:56
